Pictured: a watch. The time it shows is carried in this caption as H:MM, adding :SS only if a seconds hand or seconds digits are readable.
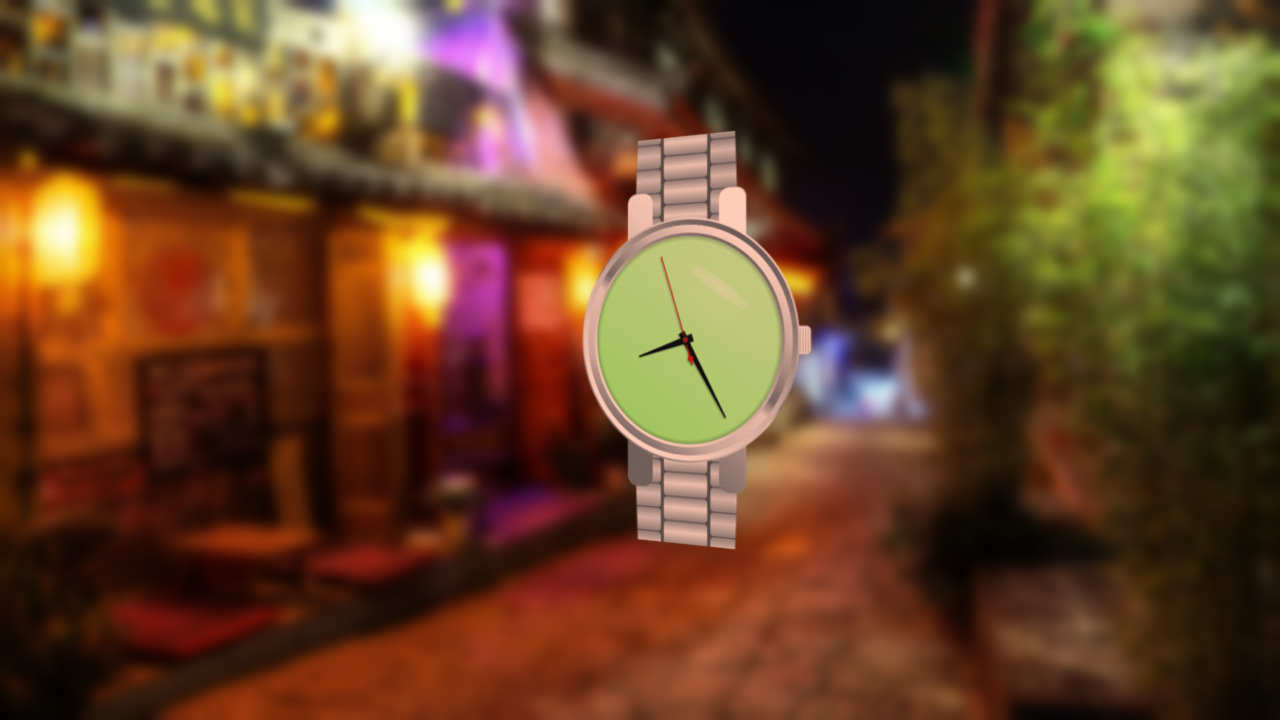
8:24:57
